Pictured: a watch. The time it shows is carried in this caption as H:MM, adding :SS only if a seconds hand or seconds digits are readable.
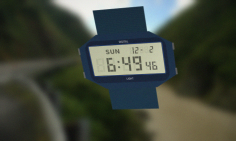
6:49:46
